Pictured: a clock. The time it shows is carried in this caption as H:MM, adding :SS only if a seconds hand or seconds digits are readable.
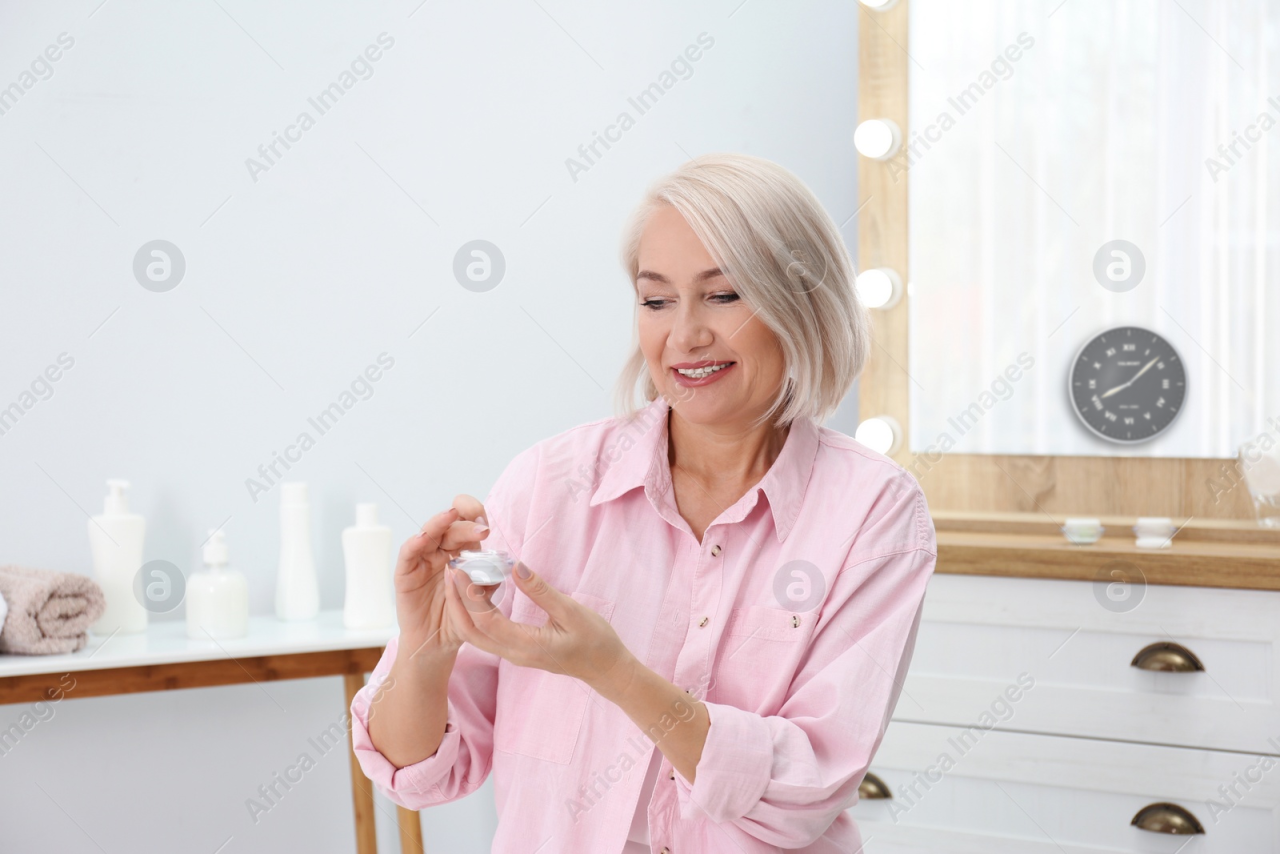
8:08
